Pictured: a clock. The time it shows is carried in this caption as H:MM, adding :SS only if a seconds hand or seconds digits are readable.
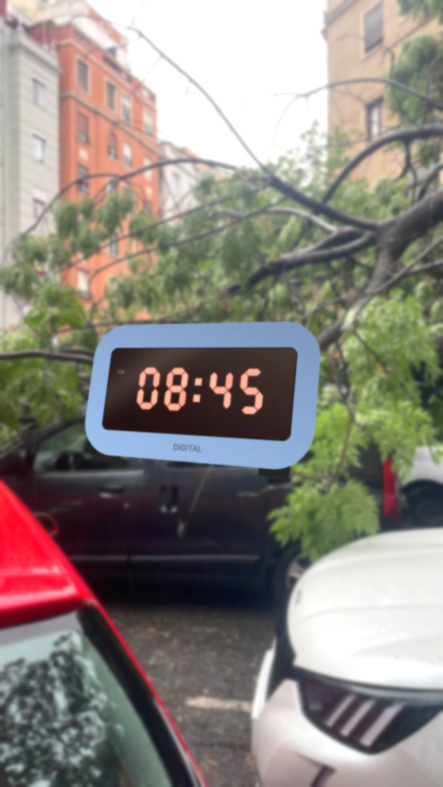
8:45
